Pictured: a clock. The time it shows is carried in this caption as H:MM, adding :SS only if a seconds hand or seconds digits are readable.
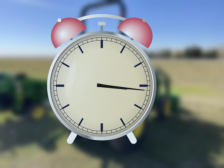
3:16
